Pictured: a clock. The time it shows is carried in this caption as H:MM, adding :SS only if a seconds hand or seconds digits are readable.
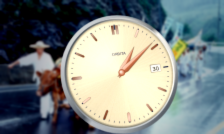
1:09
